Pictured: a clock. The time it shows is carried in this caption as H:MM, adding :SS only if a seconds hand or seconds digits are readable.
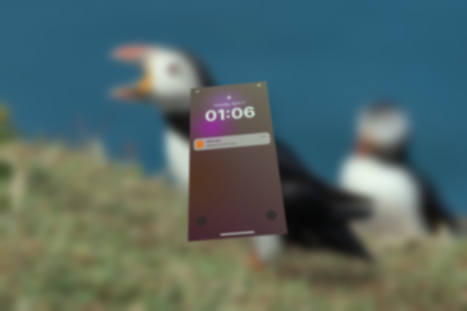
1:06
